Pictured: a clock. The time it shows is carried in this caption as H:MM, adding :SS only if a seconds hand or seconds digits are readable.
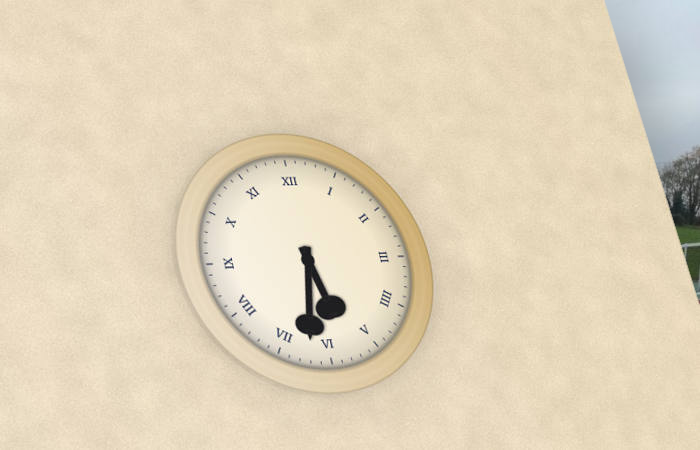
5:32
